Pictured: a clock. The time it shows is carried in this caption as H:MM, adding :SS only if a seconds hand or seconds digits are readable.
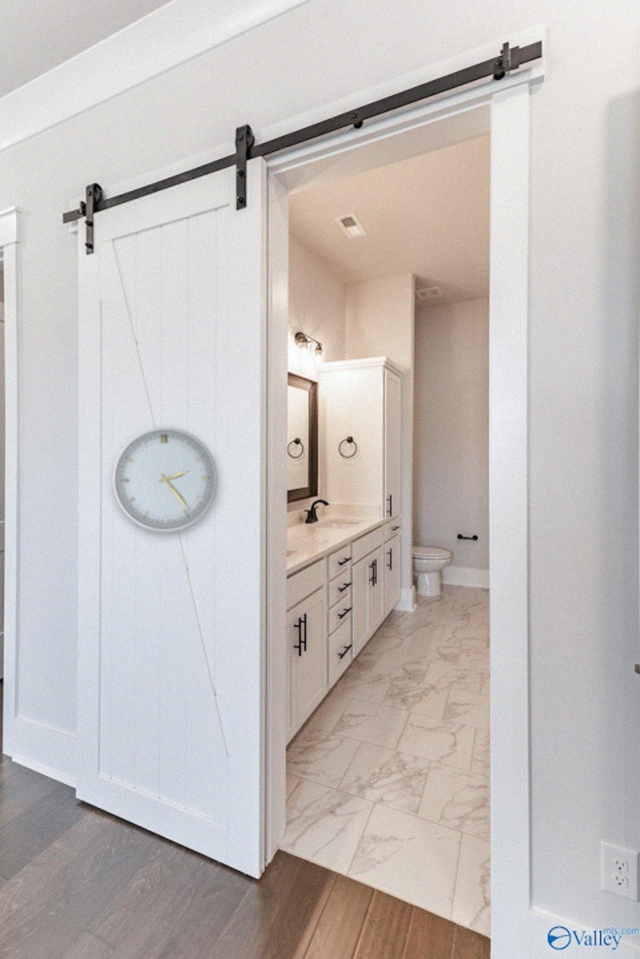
2:24
